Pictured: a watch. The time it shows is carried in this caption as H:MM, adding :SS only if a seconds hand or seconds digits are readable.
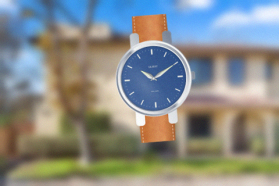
10:10
